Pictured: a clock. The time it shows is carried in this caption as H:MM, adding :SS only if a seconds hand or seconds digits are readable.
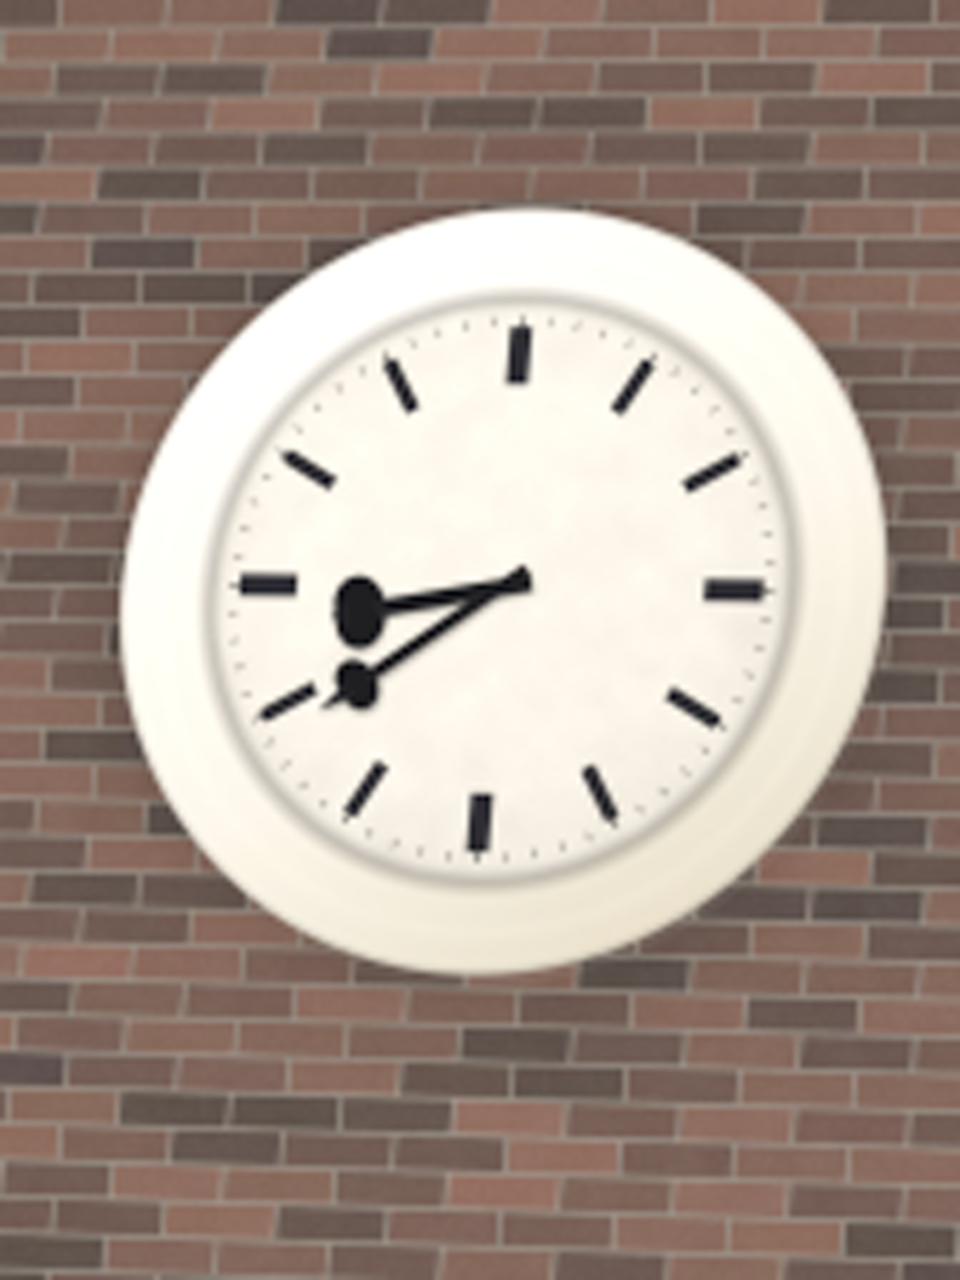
8:39
